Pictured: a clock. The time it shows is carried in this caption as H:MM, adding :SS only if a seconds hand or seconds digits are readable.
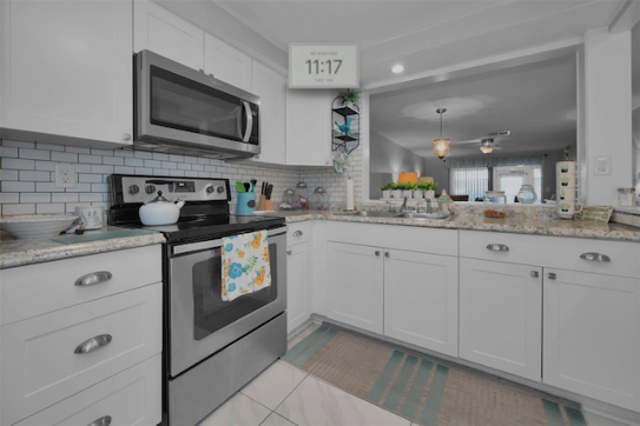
11:17
